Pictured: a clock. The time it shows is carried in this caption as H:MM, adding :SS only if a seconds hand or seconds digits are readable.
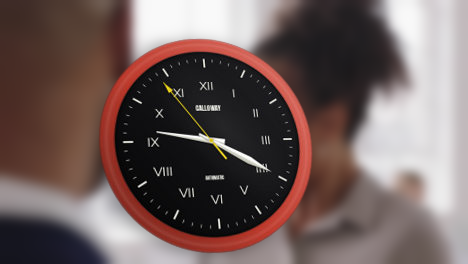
9:19:54
